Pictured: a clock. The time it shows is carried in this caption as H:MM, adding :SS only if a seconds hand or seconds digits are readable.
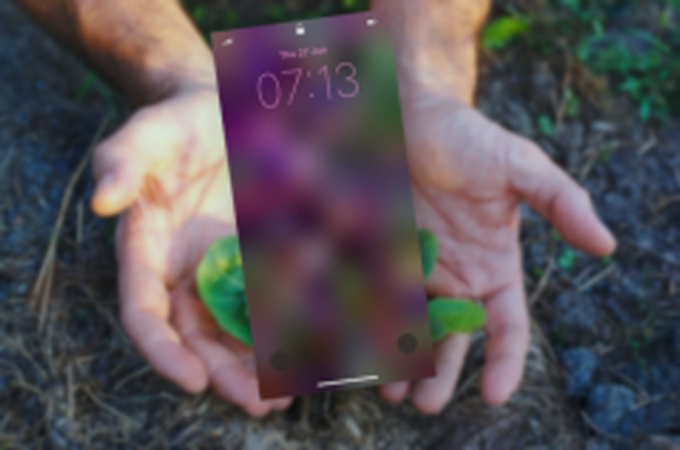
7:13
